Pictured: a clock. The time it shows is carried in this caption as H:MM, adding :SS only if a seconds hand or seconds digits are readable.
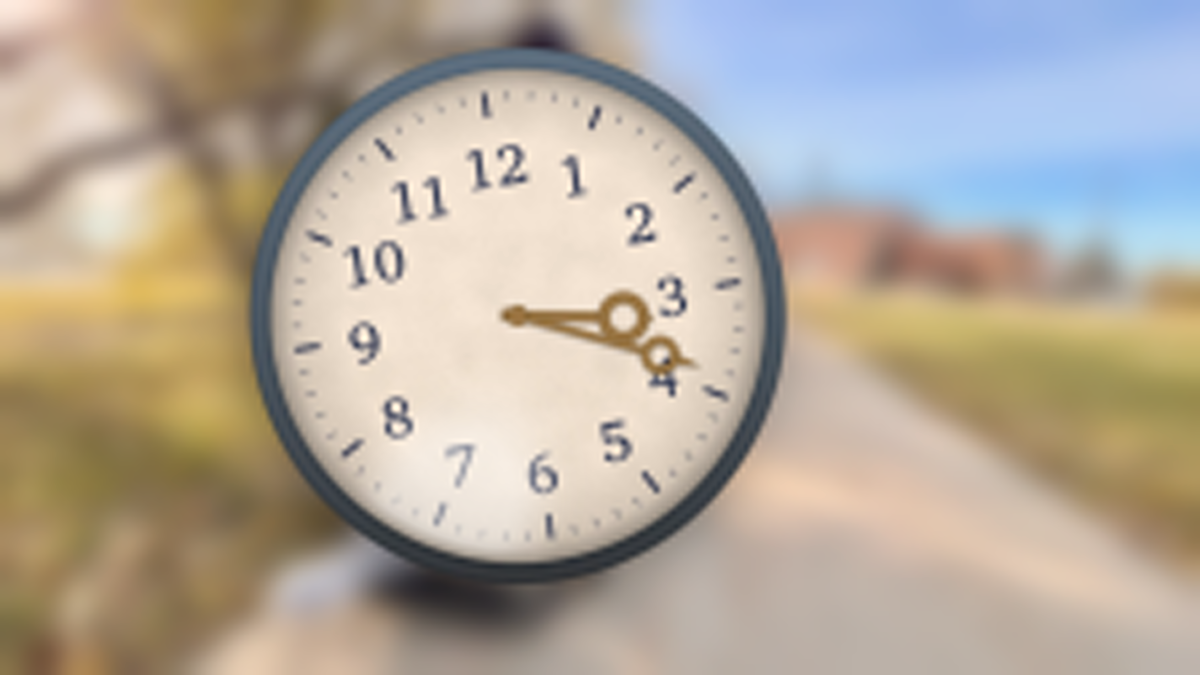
3:19
